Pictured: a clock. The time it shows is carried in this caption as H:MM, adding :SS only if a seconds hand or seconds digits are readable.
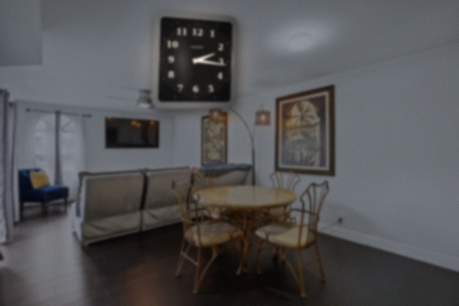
2:16
